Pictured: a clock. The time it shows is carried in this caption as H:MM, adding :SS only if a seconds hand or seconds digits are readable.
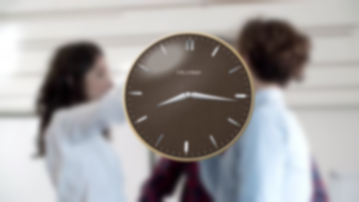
8:16
